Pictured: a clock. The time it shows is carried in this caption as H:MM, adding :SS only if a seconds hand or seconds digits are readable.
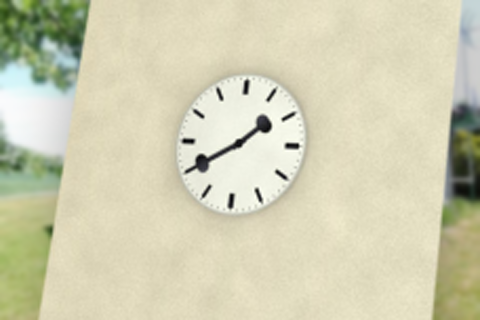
1:40
